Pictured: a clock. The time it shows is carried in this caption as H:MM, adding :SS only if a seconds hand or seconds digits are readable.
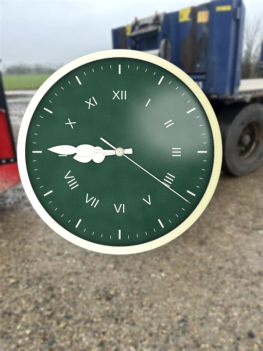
8:45:21
